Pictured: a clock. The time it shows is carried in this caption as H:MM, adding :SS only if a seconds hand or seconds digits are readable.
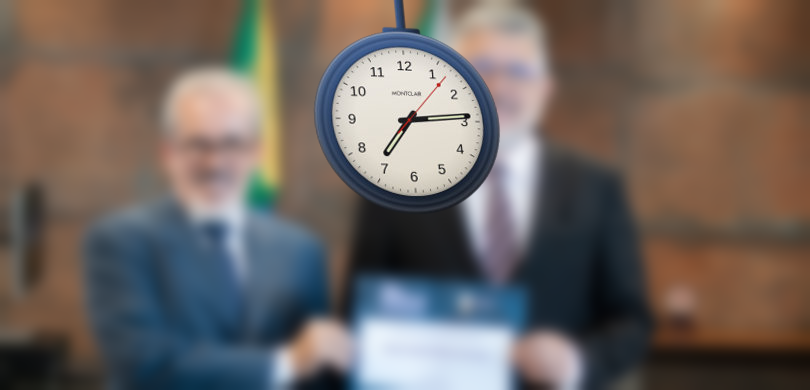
7:14:07
